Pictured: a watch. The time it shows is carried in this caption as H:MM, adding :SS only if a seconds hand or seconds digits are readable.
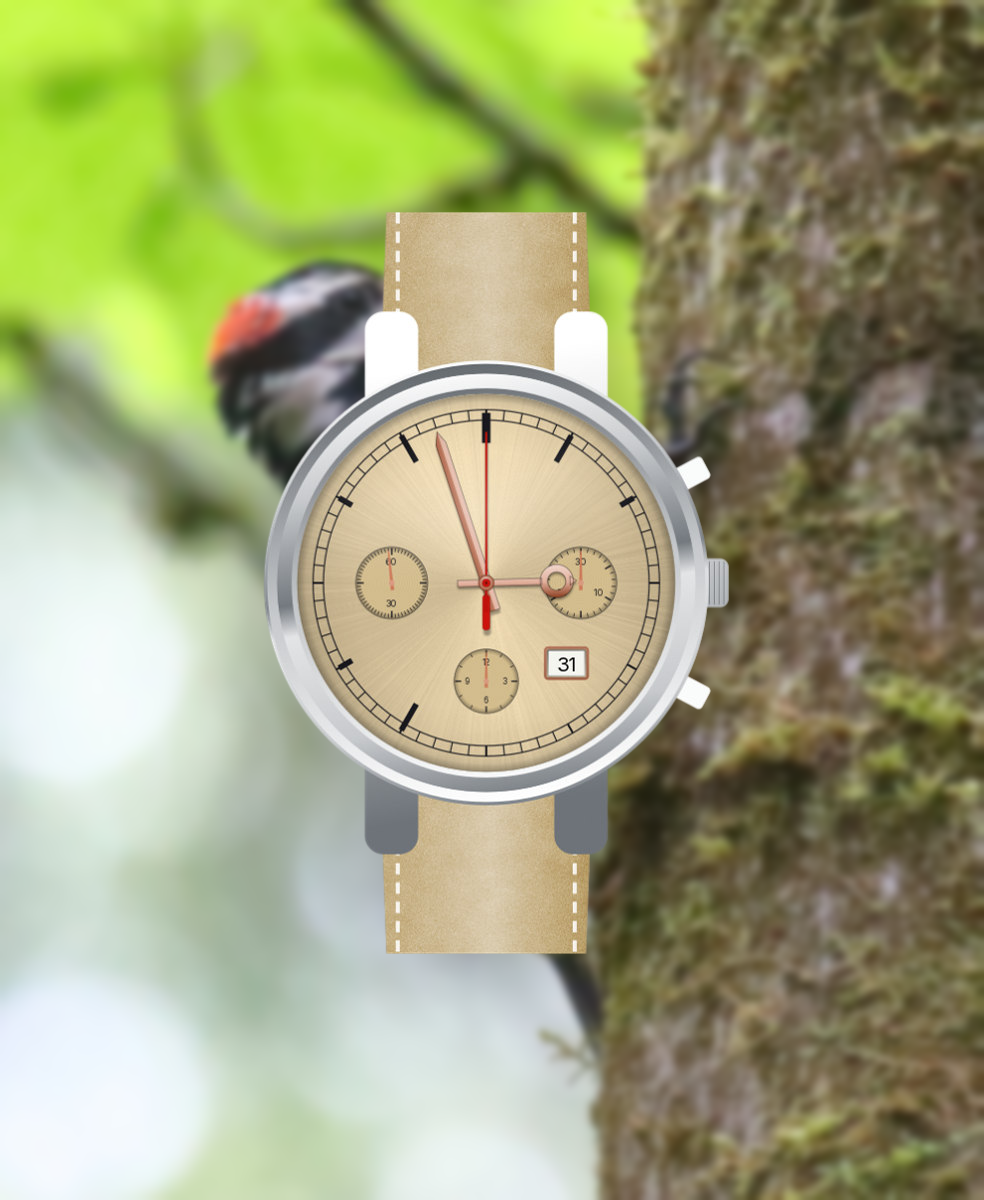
2:56:59
